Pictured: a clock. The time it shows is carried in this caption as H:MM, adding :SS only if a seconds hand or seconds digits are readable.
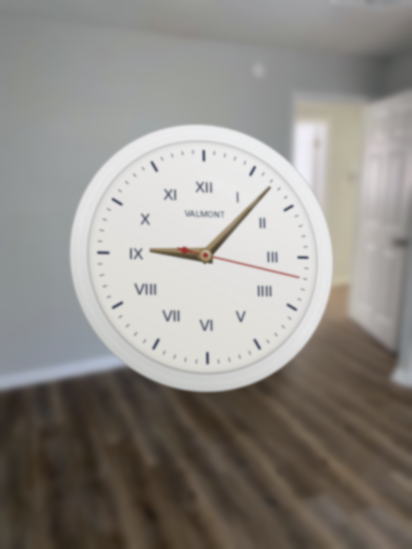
9:07:17
